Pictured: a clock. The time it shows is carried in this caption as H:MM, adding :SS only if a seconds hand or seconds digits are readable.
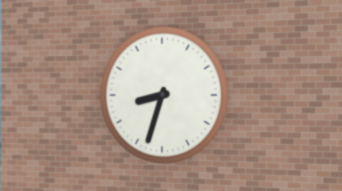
8:33
